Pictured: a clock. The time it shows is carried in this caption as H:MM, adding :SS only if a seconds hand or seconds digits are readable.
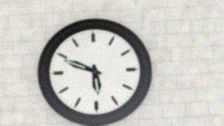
5:49
